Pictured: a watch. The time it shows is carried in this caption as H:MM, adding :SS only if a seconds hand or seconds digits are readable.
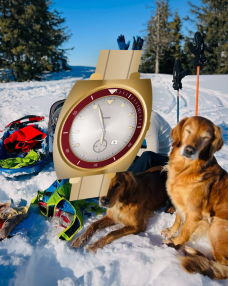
5:56
